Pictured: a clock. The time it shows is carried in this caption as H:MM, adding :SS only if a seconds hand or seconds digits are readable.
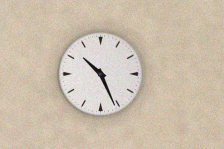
10:26
